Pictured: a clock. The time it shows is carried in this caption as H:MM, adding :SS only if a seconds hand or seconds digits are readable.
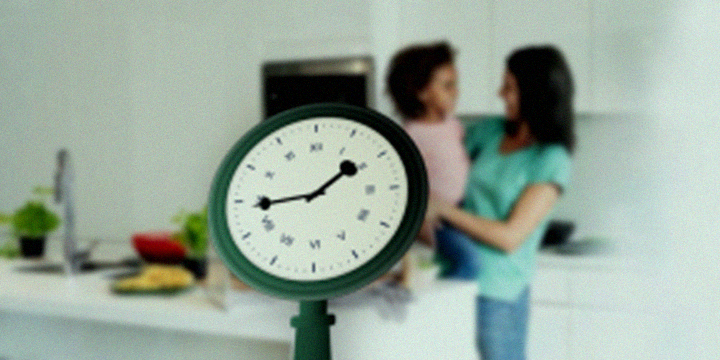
1:44
